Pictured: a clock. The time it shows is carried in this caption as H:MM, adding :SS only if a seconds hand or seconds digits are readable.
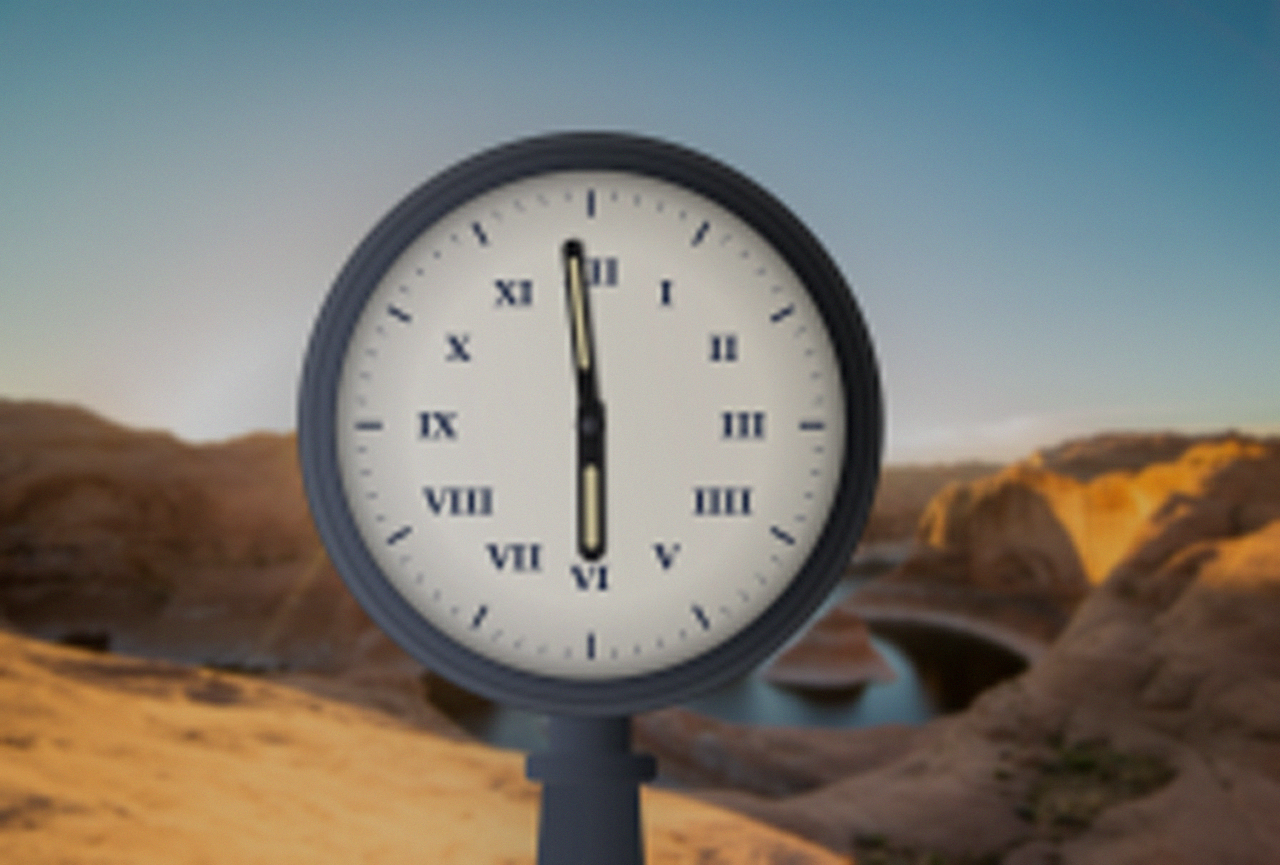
5:59
